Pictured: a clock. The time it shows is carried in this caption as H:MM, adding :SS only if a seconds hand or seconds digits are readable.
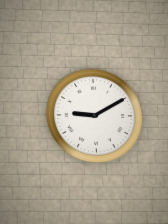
9:10
